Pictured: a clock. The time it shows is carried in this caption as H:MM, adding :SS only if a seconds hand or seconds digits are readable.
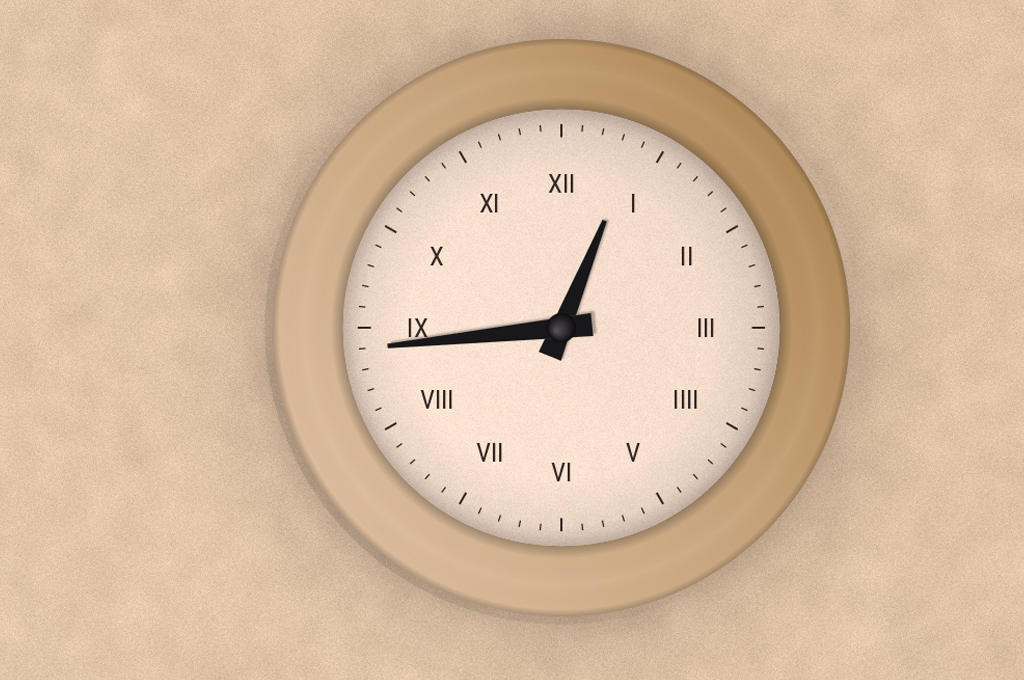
12:44
